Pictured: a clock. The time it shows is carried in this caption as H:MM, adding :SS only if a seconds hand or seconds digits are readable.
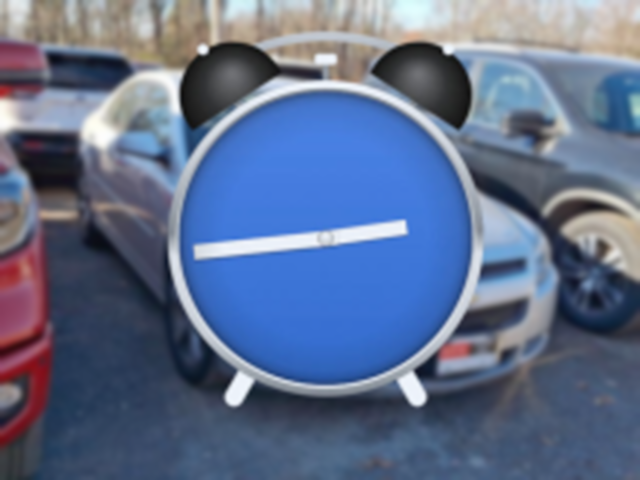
2:44
